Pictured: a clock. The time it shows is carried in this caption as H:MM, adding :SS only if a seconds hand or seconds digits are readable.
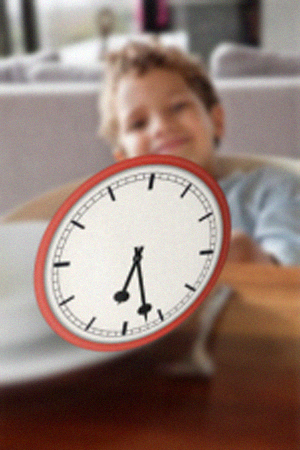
6:27
